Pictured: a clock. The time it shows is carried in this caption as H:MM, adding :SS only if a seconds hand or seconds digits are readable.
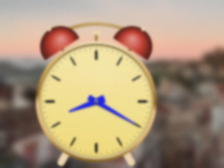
8:20
